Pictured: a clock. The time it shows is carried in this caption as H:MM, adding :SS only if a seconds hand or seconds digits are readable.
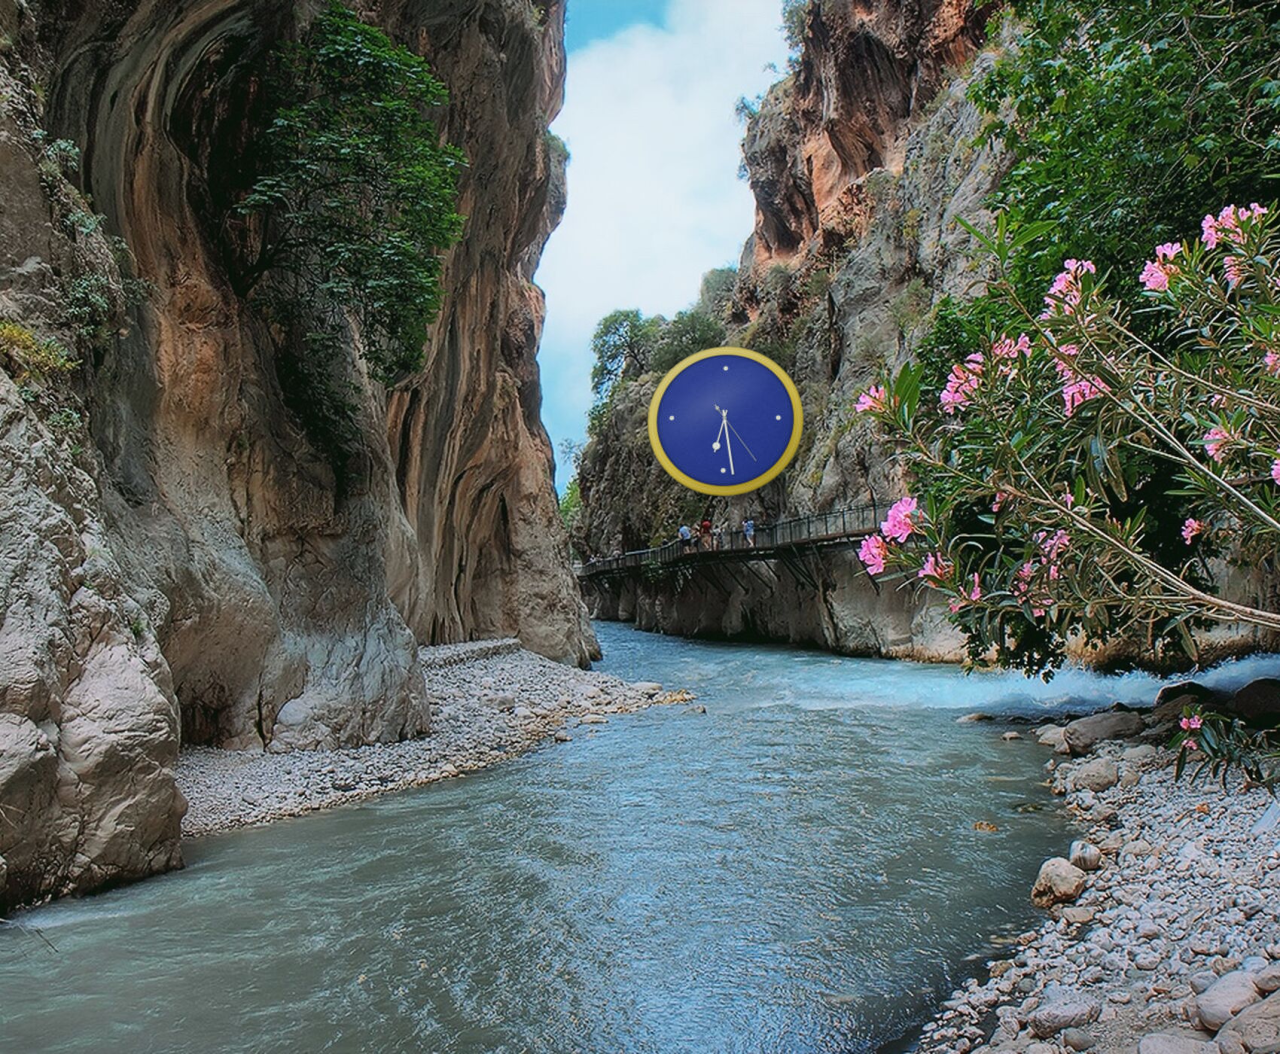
6:28:24
